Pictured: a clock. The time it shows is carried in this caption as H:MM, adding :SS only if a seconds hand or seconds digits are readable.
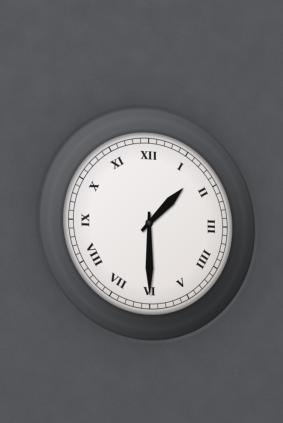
1:30
